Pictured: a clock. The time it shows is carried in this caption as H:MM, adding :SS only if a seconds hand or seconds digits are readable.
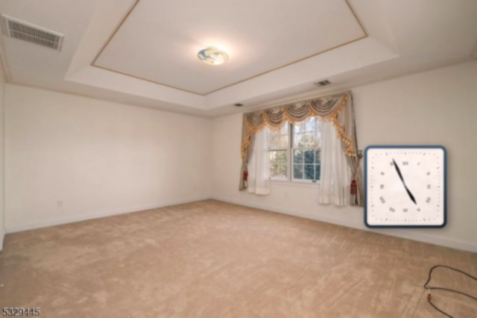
4:56
